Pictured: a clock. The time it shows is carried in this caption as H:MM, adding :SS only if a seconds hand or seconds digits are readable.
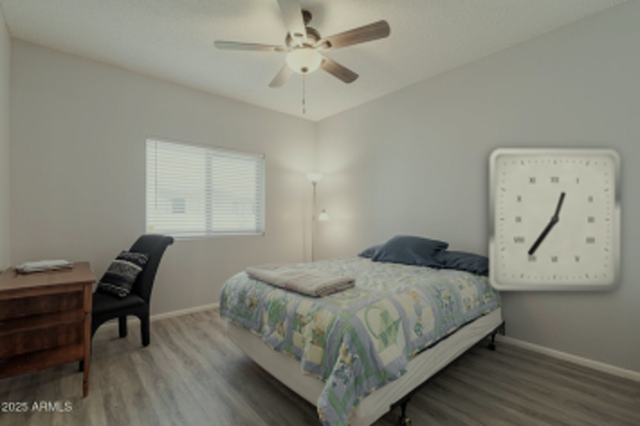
12:36
